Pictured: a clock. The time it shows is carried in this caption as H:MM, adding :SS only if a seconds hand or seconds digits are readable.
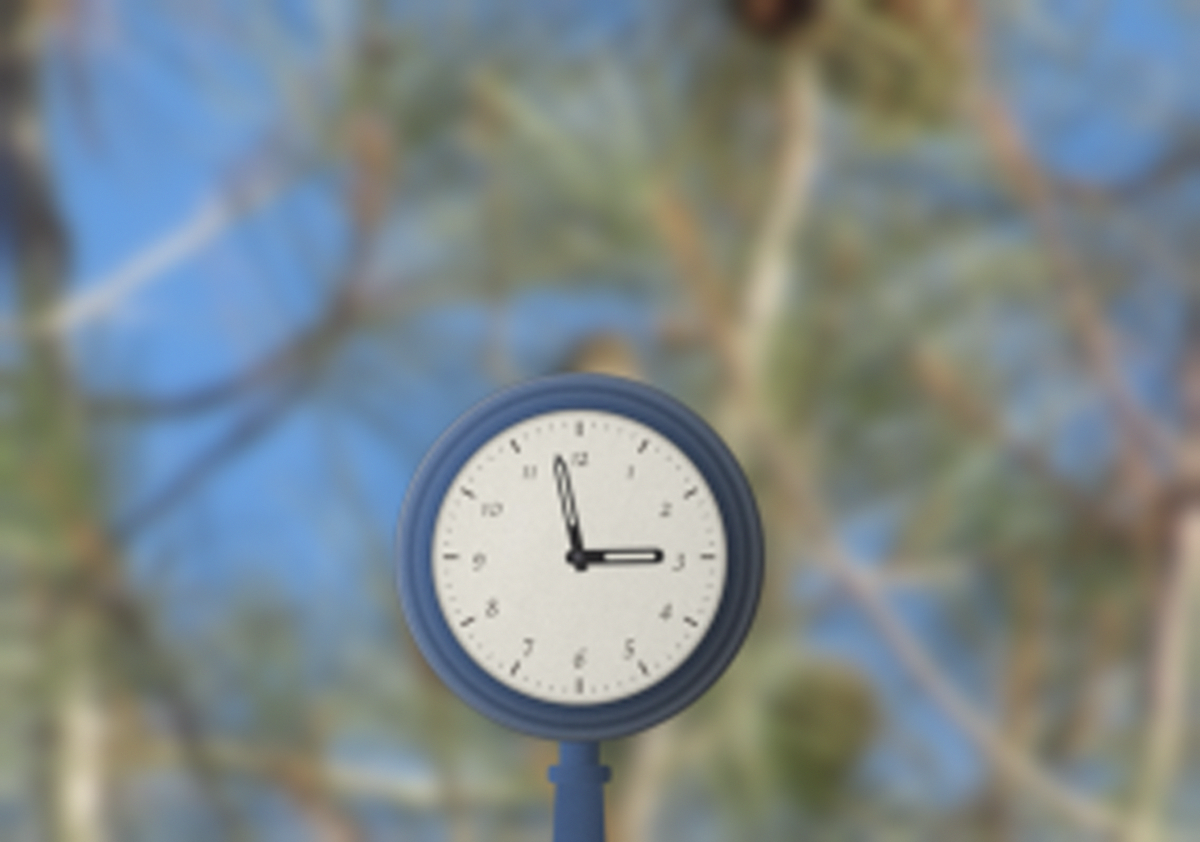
2:58
